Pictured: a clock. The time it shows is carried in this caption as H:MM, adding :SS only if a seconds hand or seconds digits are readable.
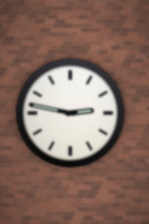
2:47
